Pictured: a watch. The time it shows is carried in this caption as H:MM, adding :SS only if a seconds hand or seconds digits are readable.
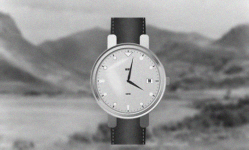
4:02
